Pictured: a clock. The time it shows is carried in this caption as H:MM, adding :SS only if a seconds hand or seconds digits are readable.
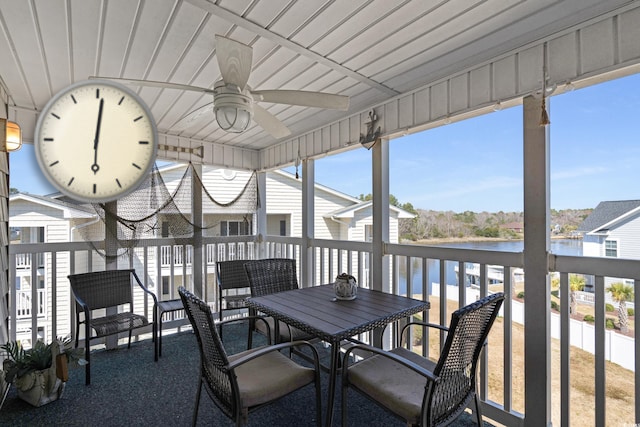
6:01
